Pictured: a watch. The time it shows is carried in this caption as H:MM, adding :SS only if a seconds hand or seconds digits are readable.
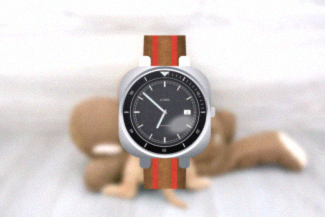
6:52
